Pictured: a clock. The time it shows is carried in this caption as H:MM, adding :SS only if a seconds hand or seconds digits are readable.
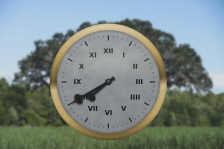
7:40
